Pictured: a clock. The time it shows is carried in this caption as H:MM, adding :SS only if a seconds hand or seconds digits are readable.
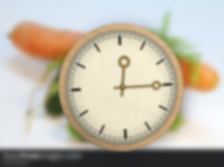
12:15
